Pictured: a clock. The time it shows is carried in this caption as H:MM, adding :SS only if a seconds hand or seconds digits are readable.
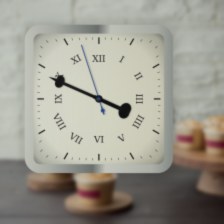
3:48:57
